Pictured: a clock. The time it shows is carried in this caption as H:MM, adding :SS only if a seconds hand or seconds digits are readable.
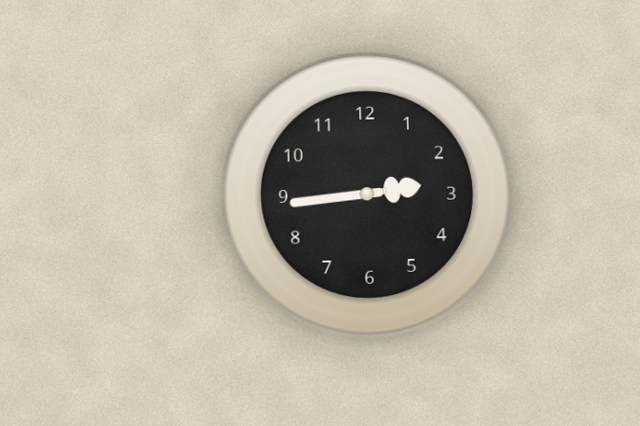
2:44
